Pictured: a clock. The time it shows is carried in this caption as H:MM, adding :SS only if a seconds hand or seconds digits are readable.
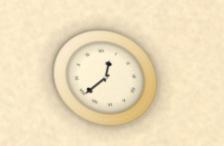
12:39
